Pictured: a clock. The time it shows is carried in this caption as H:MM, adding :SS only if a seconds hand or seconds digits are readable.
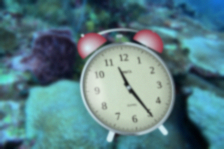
11:25
